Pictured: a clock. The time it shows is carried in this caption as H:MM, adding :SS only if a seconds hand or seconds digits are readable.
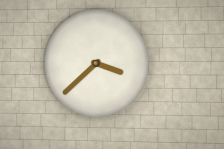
3:38
